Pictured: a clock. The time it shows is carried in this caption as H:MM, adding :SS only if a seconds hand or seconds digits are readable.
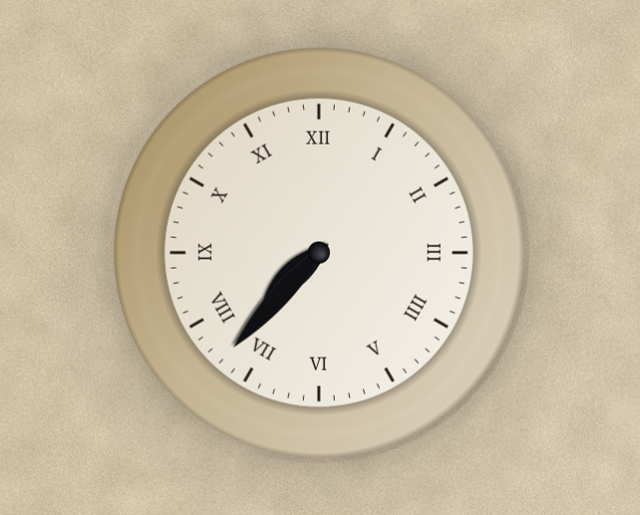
7:37
